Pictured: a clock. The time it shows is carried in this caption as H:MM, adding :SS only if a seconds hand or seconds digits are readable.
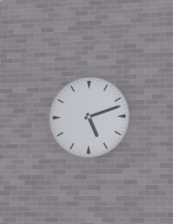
5:12
